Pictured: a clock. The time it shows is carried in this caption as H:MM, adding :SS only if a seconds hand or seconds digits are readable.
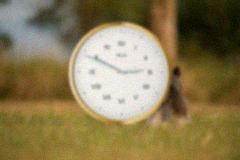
2:49
